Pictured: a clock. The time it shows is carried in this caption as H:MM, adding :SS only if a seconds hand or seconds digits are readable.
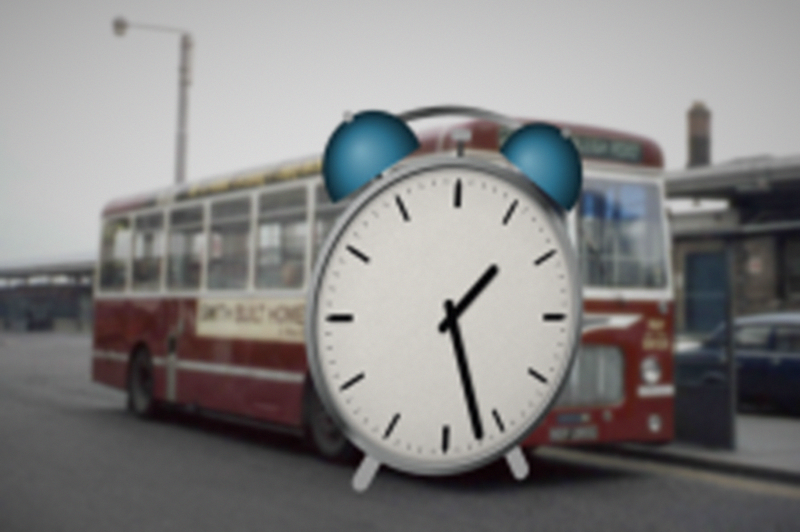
1:27
